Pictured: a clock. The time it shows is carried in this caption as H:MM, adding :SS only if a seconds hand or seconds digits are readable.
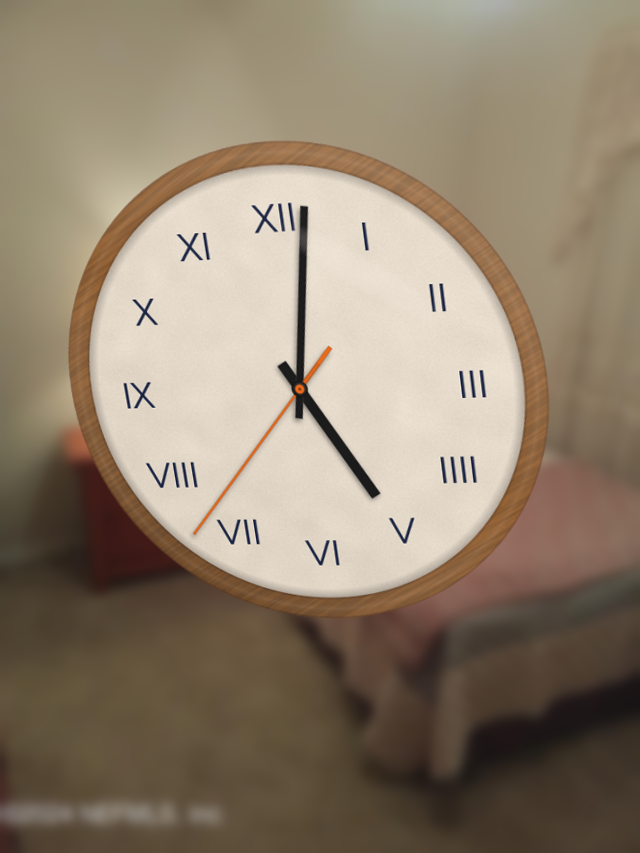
5:01:37
